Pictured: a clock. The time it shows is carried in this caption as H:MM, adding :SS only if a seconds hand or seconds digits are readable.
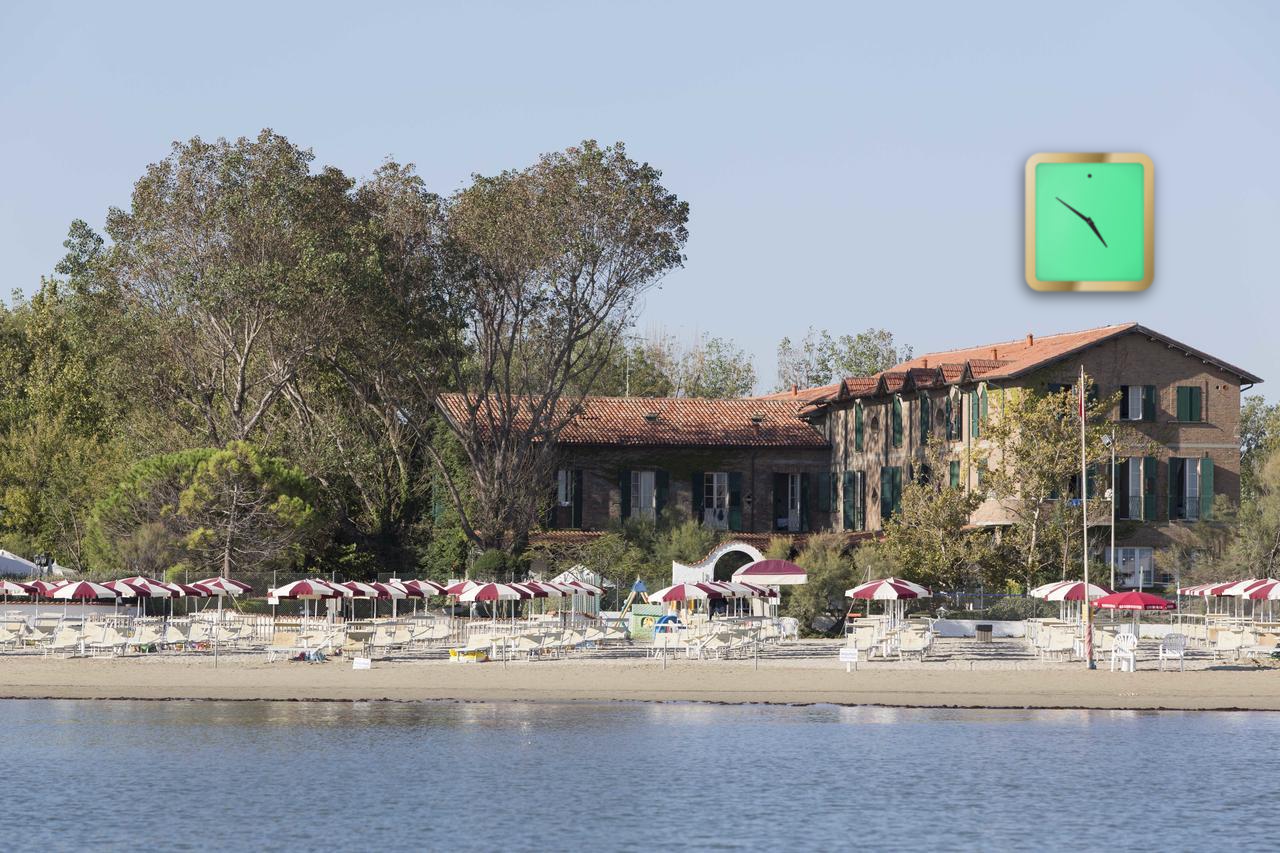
4:51
